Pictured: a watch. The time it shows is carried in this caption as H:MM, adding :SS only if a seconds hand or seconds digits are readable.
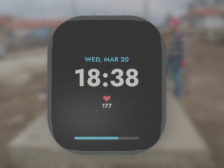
18:38
